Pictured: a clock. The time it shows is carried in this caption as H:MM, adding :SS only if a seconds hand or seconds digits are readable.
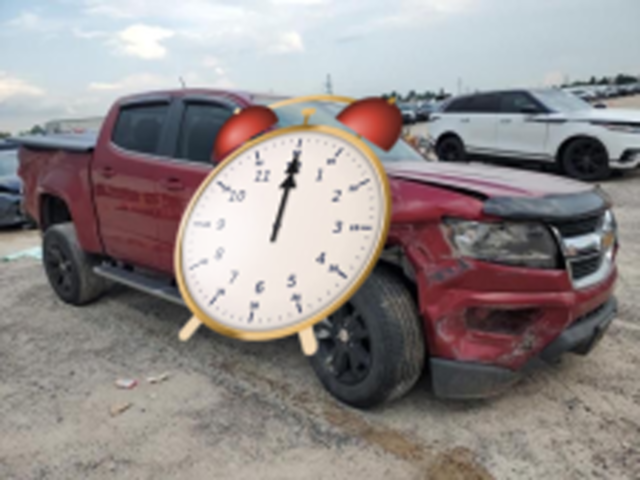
12:00
